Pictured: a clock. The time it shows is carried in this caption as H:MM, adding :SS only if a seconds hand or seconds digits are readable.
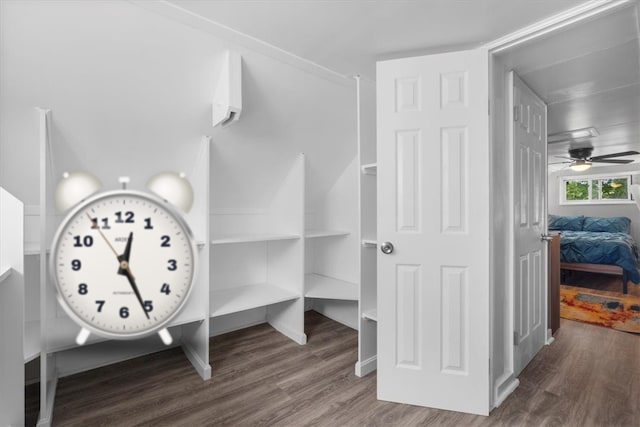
12:25:54
